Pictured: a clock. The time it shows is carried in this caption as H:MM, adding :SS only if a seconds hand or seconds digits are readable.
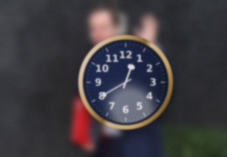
12:40
